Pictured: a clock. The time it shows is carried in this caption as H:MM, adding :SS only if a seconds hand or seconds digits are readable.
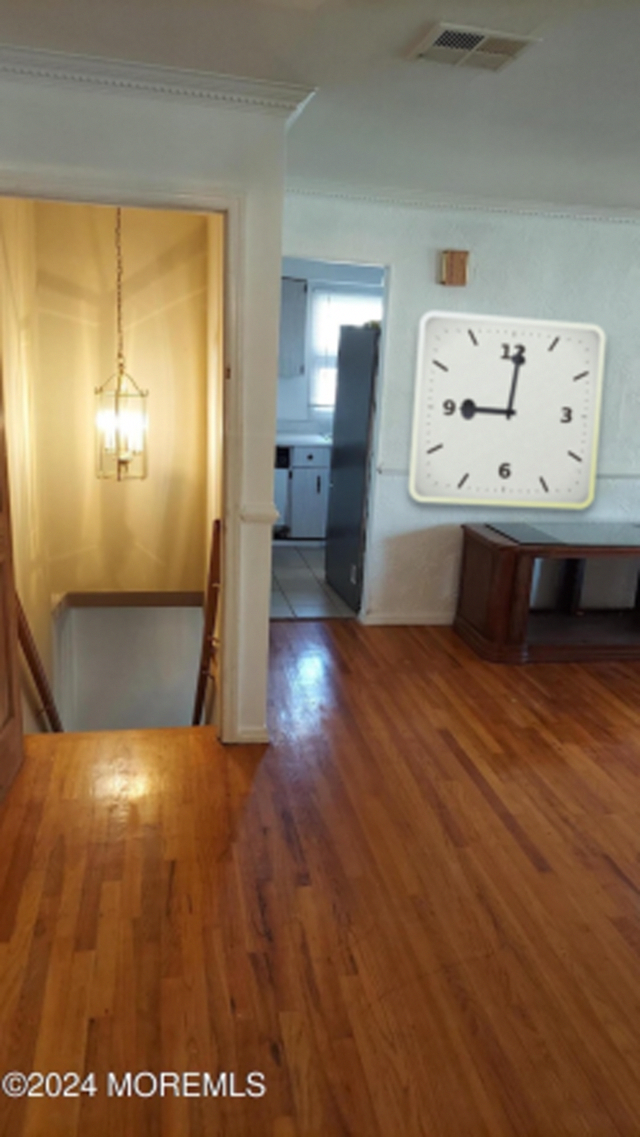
9:01
